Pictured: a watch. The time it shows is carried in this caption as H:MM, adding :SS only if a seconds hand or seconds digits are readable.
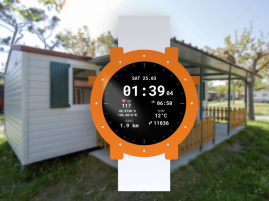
1:39
